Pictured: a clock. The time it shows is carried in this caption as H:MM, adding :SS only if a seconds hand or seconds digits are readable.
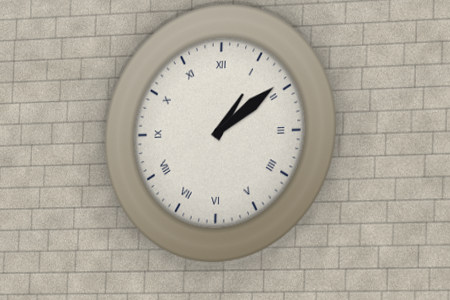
1:09
